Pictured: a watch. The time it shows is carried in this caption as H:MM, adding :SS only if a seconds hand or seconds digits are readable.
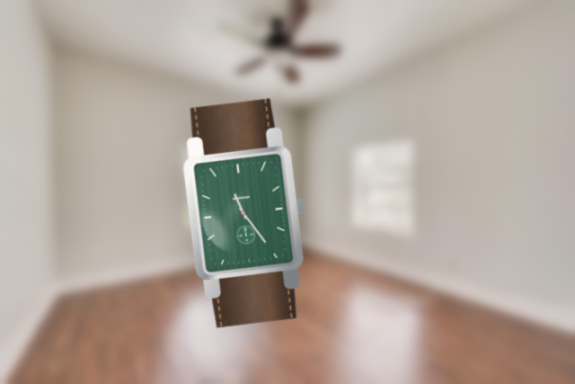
11:25
